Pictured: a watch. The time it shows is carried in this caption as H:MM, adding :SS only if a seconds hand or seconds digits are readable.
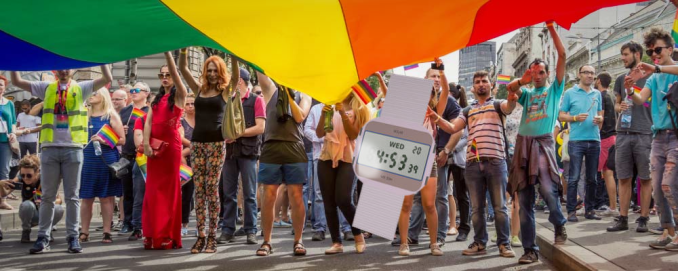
4:53:39
